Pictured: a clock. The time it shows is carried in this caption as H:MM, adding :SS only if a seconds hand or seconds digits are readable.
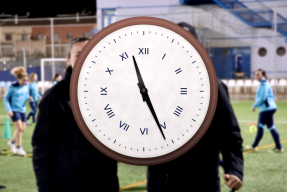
11:26
